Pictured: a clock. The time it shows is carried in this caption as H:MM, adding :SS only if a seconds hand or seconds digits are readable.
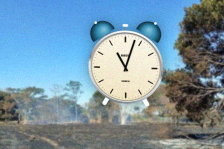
11:03
